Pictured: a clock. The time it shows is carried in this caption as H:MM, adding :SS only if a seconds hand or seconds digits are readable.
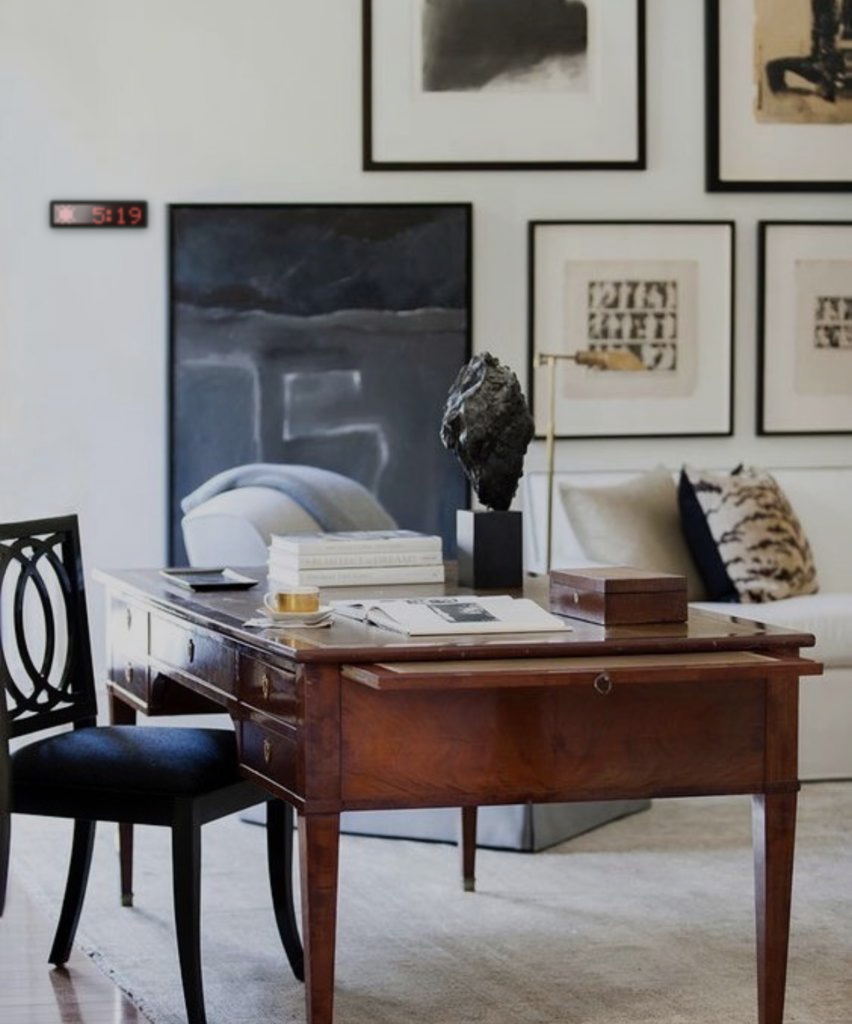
5:19
